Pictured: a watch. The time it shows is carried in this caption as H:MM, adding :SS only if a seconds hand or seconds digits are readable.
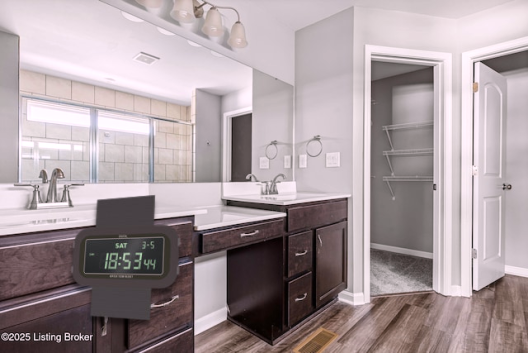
18:53:44
